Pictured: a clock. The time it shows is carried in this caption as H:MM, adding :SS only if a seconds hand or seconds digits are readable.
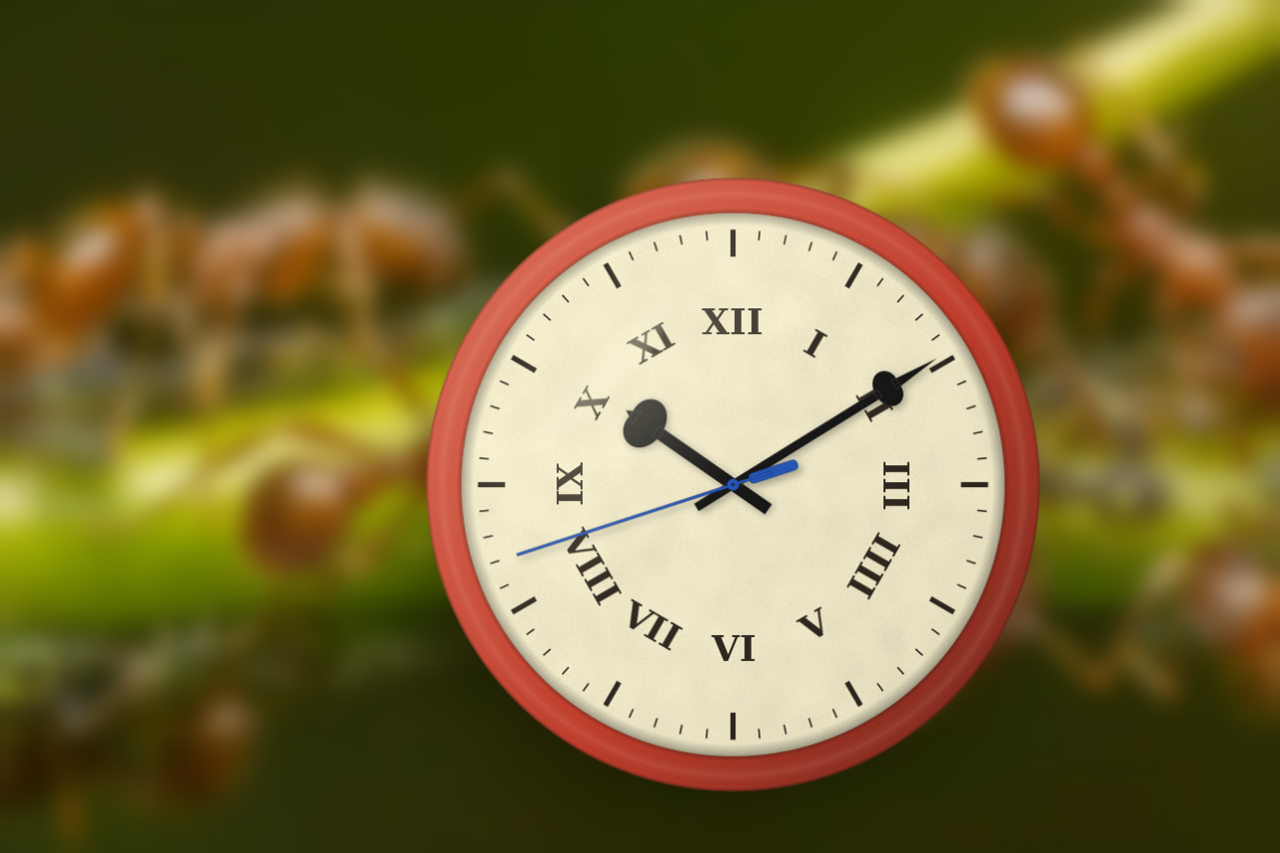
10:09:42
